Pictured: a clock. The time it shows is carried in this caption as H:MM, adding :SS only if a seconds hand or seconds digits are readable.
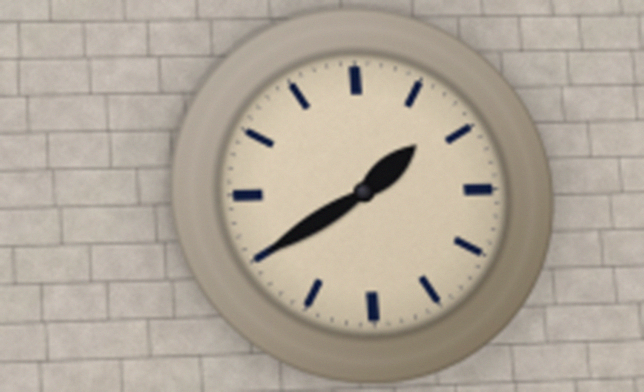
1:40
